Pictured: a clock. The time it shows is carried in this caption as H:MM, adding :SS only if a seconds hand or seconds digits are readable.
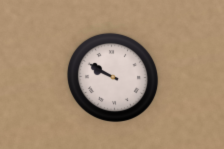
9:50
